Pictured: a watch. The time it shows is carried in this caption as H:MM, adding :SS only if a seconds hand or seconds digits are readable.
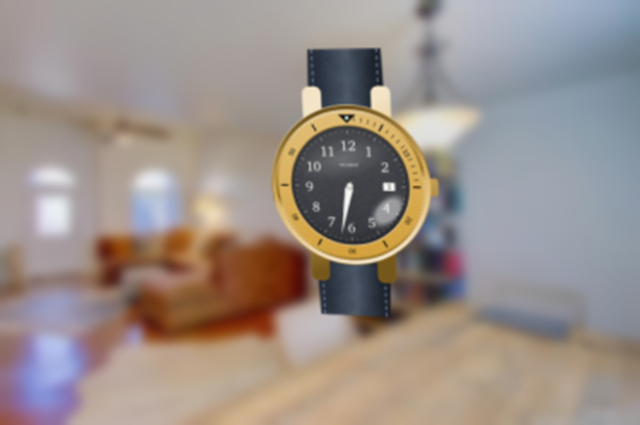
6:32
